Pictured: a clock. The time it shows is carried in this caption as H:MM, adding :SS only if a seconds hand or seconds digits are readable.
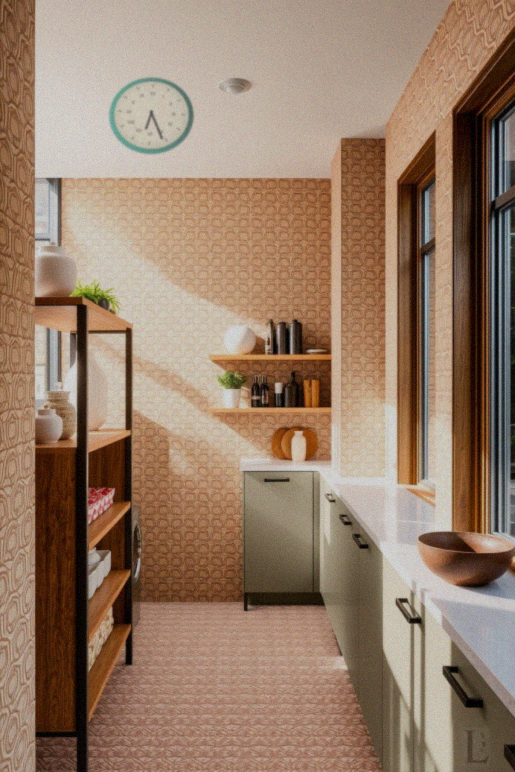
6:26
